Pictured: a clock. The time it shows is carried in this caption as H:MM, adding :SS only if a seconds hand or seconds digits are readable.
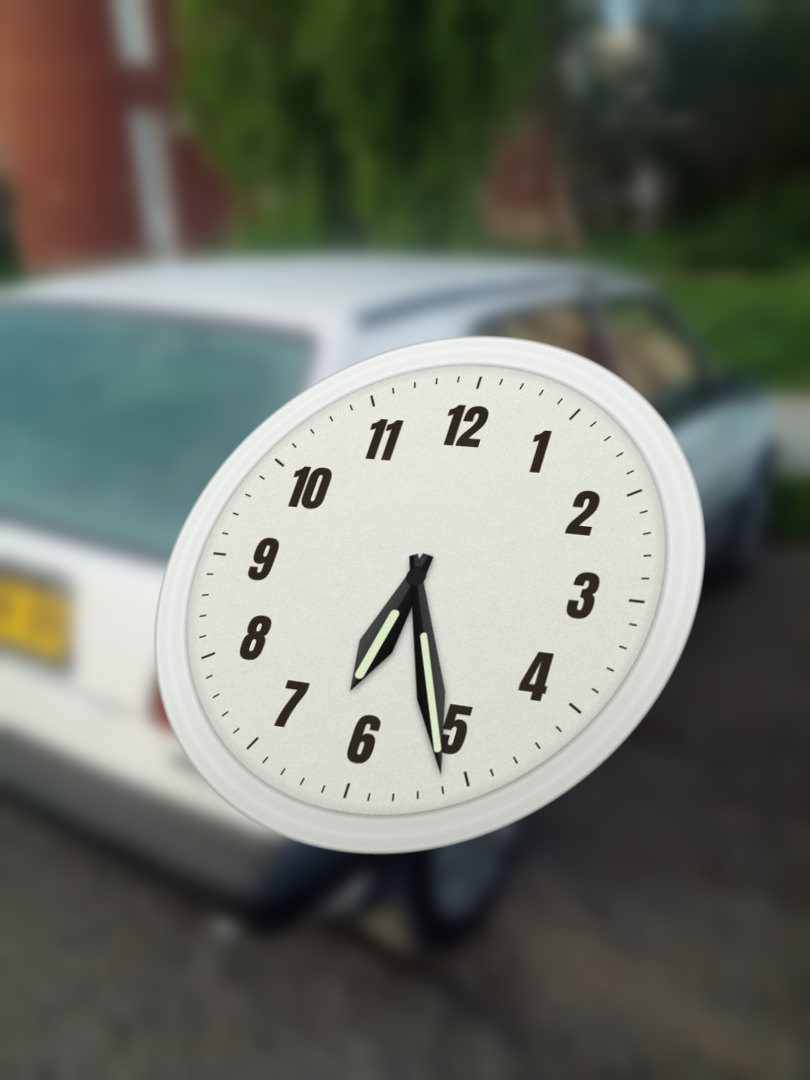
6:26
